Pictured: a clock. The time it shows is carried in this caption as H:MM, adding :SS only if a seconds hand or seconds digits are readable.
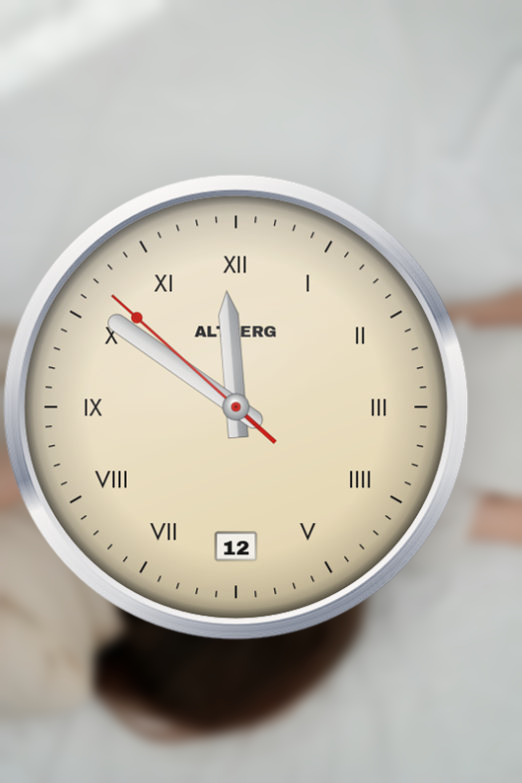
11:50:52
